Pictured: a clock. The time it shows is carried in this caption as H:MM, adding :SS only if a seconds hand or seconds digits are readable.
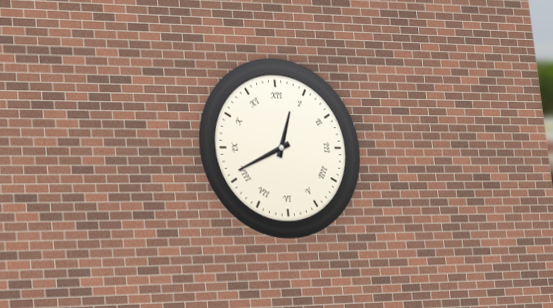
12:41
